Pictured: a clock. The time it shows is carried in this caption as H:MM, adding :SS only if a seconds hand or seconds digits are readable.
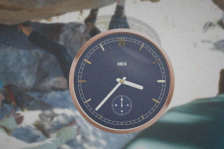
3:37
